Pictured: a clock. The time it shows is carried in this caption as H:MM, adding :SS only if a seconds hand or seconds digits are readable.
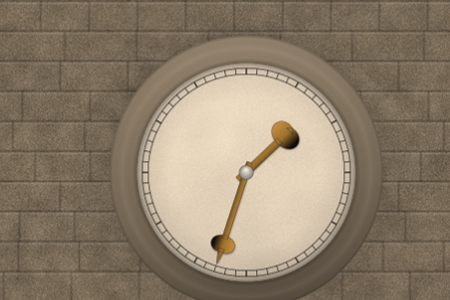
1:33
